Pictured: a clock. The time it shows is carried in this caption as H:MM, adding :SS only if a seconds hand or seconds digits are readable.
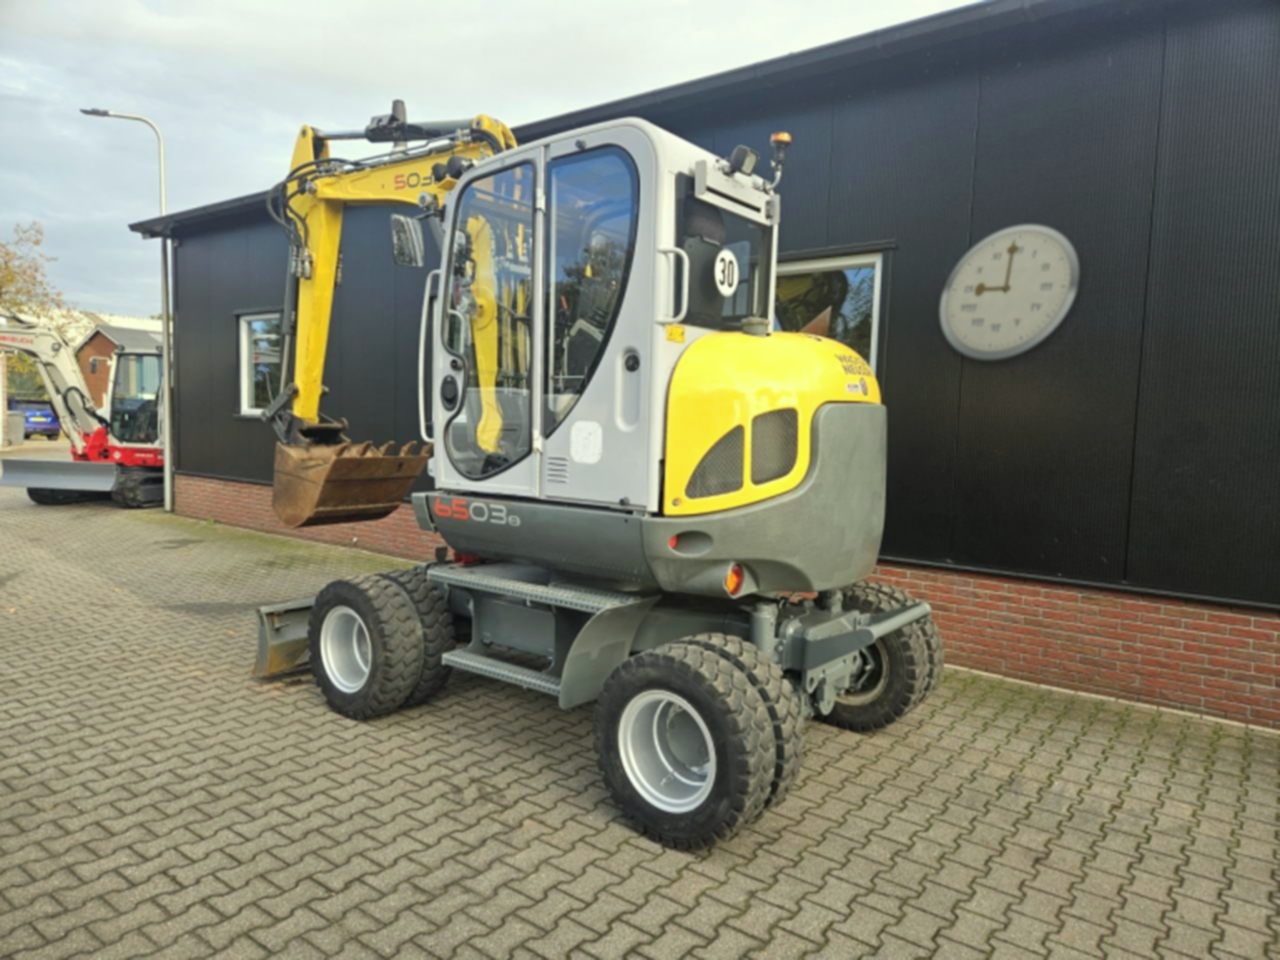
8:59
